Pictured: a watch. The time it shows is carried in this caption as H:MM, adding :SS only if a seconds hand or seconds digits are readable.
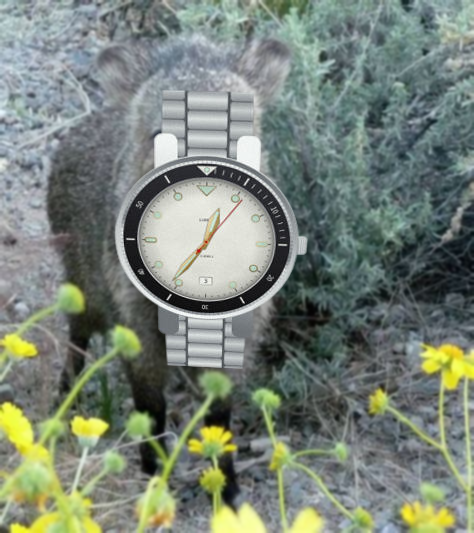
12:36:06
